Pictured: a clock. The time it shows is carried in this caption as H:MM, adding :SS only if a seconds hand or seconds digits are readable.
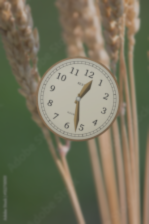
12:27
